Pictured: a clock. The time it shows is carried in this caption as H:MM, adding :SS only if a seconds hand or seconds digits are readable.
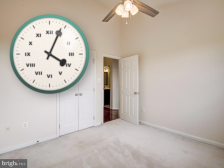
4:04
